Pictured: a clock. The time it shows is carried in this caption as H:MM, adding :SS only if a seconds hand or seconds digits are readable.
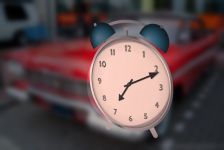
7:11
